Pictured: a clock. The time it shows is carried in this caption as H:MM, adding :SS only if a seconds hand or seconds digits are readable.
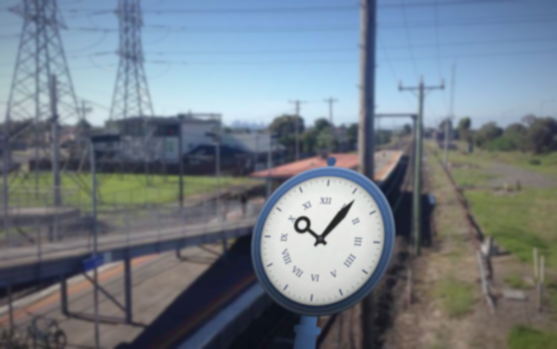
10:06
